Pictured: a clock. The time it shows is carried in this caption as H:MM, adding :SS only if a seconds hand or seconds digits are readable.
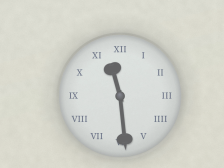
11:29
